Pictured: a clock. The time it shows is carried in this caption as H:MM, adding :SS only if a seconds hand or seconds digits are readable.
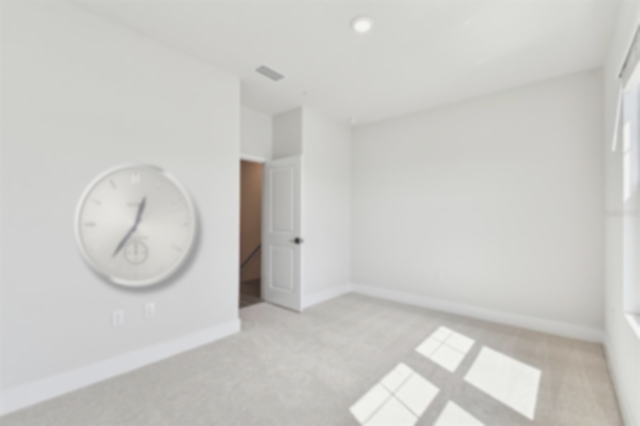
12:36
